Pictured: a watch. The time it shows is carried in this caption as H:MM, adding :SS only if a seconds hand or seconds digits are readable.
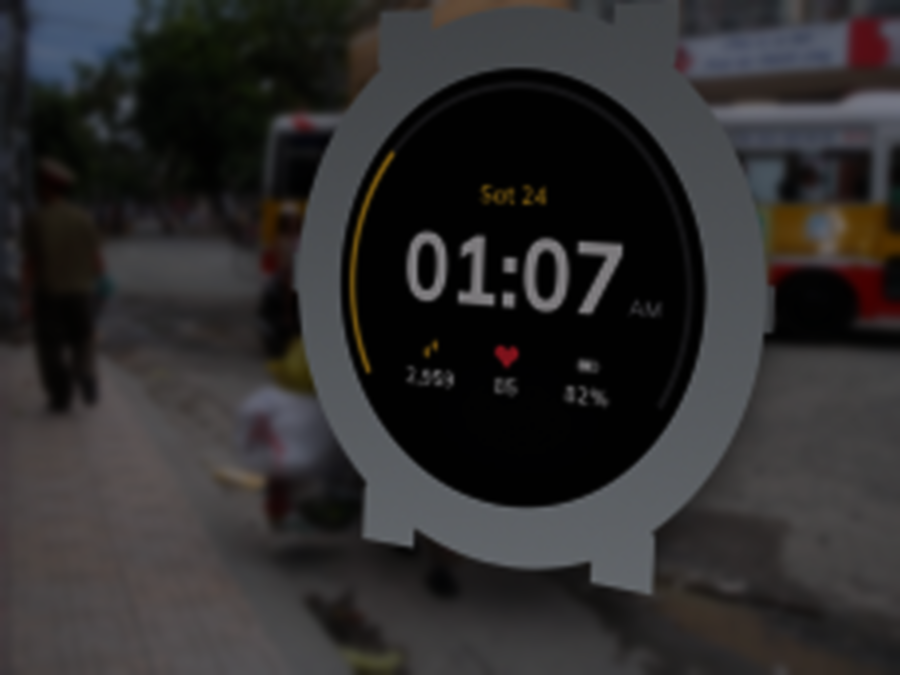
1:07
